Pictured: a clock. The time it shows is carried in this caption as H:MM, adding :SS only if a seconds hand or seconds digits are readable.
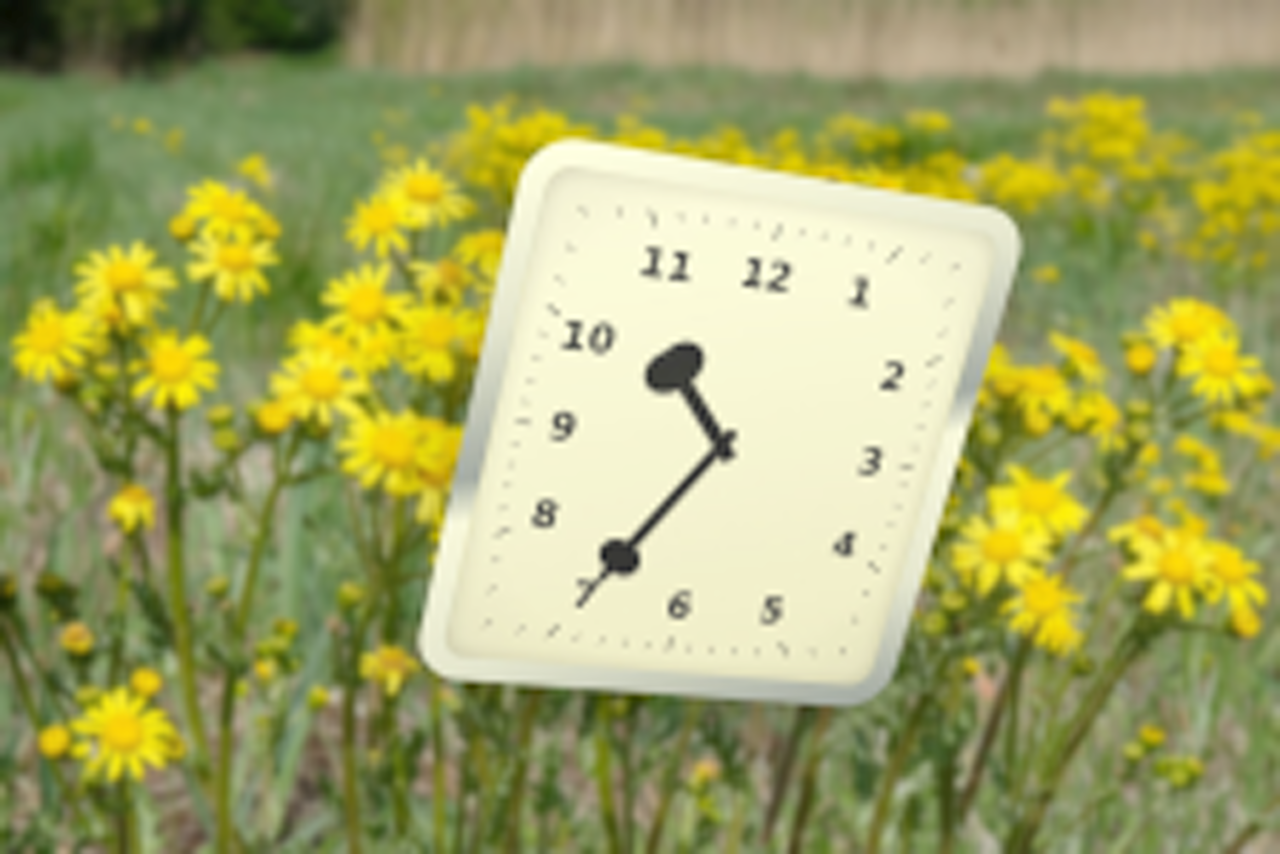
10:35
